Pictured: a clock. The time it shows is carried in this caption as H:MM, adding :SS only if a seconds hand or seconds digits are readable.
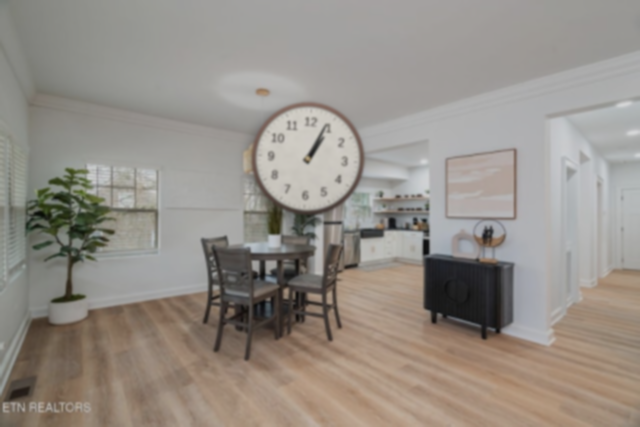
1:04
